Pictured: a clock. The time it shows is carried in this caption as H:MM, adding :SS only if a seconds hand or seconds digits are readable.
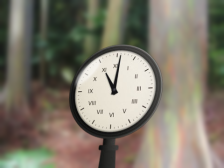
11:01
